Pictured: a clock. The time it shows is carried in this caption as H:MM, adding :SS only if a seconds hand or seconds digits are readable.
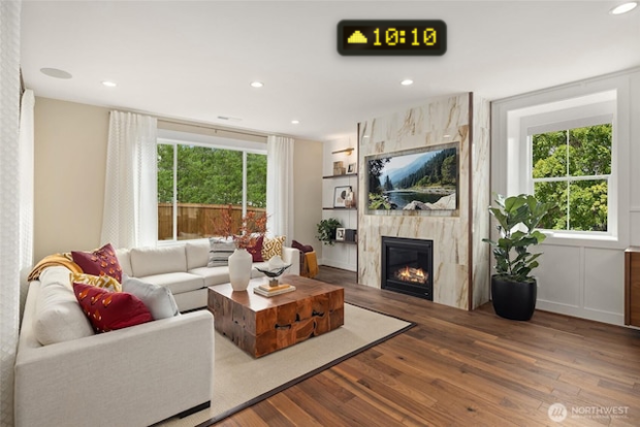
10:10
